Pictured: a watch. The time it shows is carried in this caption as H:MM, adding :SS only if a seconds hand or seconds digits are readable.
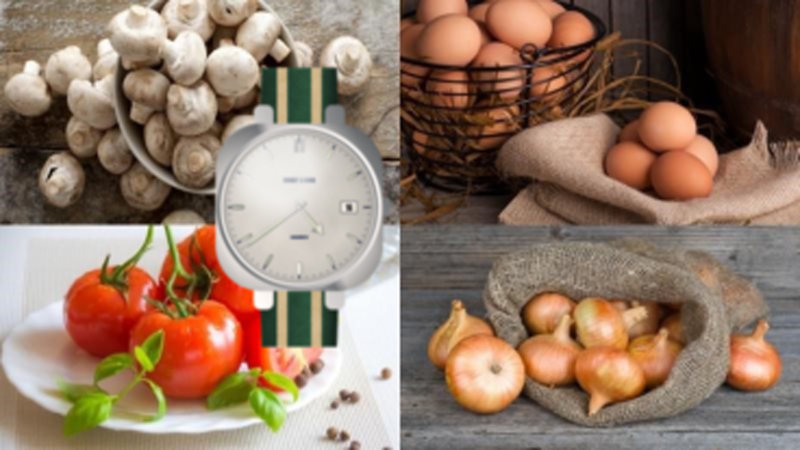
4:39
